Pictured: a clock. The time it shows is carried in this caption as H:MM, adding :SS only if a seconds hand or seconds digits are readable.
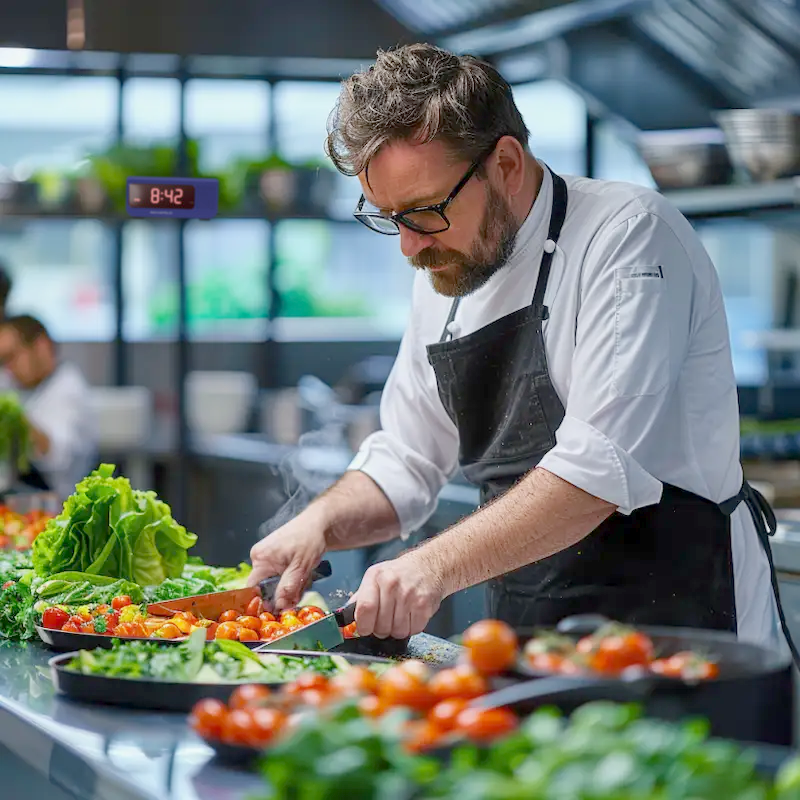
8:42
